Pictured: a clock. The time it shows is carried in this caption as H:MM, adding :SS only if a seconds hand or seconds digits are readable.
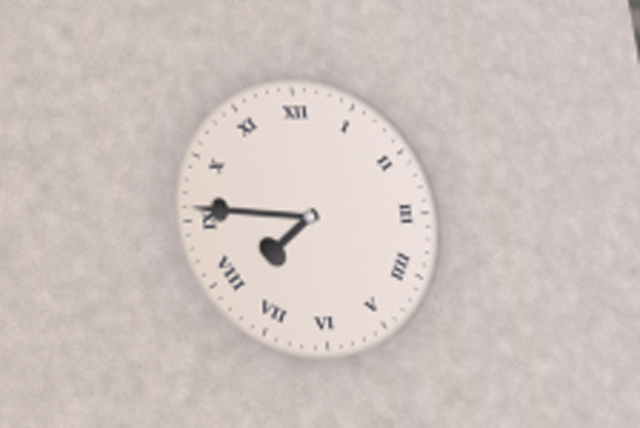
7:46
